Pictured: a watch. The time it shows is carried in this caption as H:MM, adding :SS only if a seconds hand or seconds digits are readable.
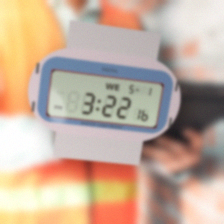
3:22:16
